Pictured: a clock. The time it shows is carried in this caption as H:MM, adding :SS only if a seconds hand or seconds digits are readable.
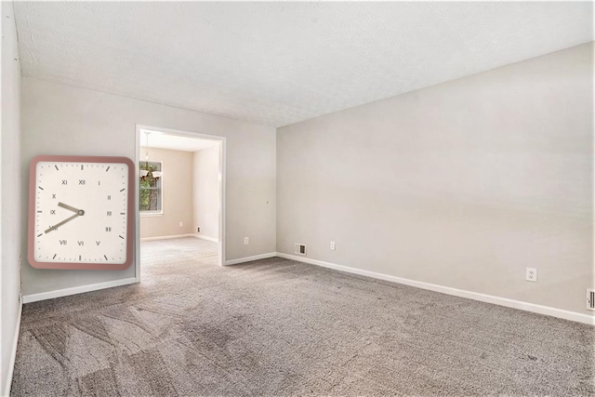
9:40
